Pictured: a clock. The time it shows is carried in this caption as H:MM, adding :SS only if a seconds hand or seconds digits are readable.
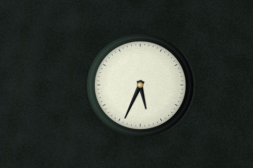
5:34
